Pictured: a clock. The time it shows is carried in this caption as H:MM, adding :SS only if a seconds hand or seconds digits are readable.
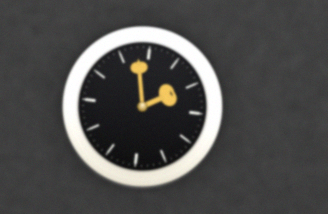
1:58
